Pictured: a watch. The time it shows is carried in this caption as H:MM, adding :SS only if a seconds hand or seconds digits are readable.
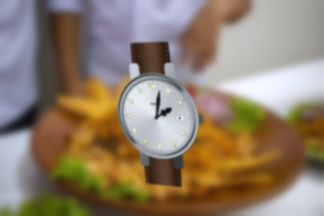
2:02
